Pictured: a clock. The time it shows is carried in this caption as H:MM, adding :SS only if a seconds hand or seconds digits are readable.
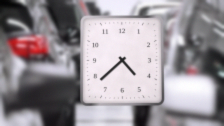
4:38
